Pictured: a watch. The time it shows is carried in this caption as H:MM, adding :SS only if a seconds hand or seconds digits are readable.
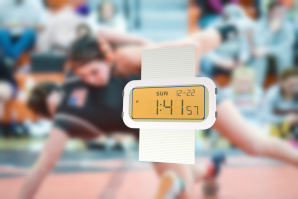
1:41:57
